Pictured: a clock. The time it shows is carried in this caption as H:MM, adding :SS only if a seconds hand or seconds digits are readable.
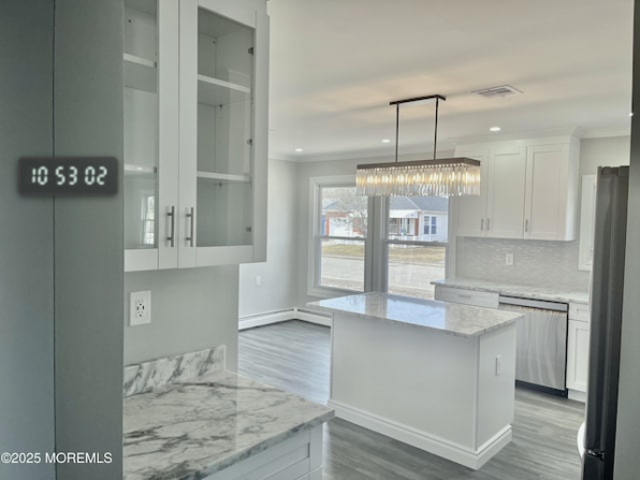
10:53:02
